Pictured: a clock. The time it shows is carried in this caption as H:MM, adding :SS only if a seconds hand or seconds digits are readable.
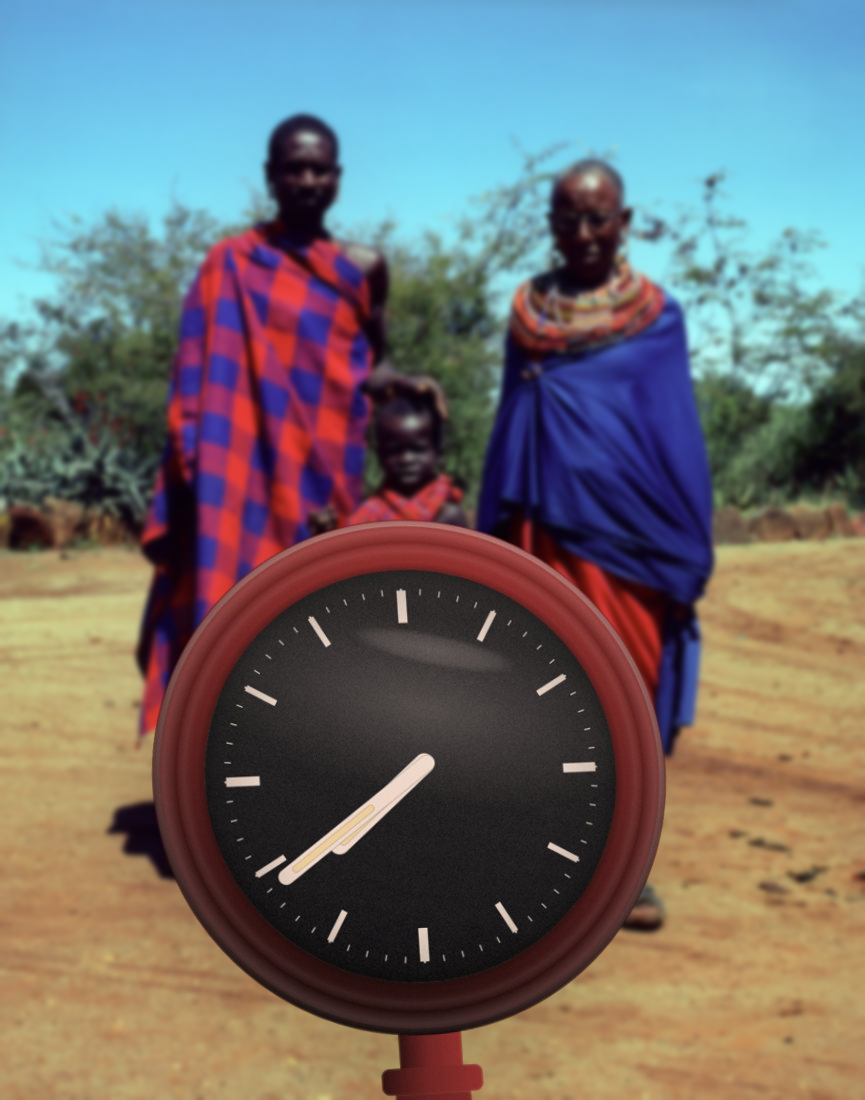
7:39
